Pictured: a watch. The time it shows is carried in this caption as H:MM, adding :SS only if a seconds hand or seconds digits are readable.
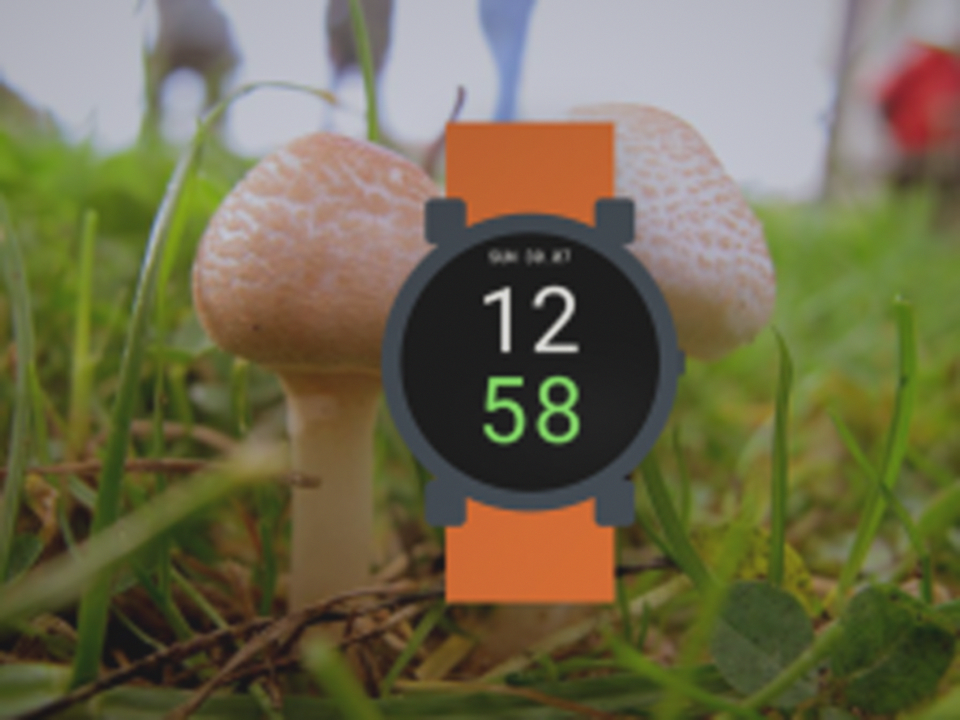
12:58
